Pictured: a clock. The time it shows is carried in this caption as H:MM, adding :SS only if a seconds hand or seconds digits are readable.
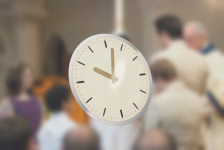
10:02
